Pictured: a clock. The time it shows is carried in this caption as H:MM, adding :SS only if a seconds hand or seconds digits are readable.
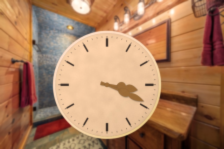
3:19
